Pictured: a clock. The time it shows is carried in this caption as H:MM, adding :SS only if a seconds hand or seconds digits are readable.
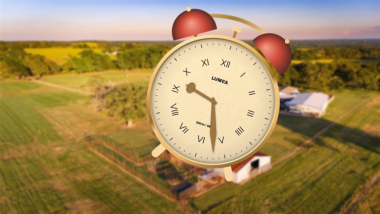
9:27
